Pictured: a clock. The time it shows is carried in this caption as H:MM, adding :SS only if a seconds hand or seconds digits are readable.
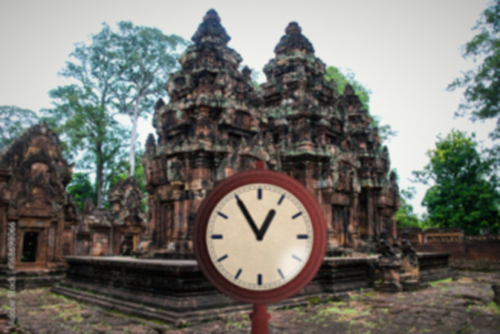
12:55
